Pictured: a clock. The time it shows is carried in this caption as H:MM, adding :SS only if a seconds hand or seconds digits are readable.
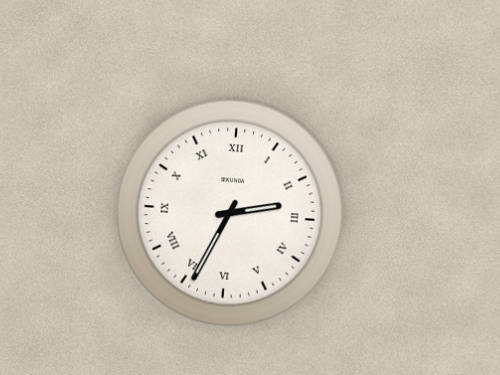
2:34
